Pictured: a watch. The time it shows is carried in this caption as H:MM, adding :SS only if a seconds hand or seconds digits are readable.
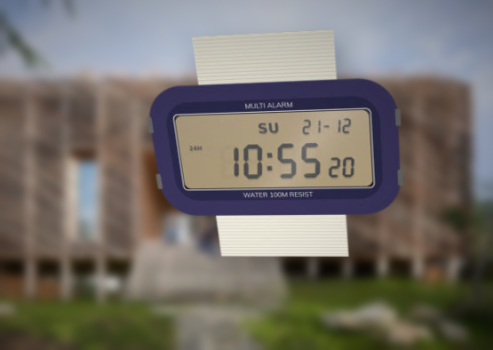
10:55:20
